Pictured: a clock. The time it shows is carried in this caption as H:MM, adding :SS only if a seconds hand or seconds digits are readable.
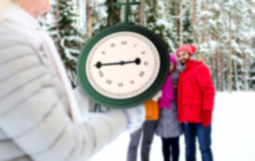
2:44
